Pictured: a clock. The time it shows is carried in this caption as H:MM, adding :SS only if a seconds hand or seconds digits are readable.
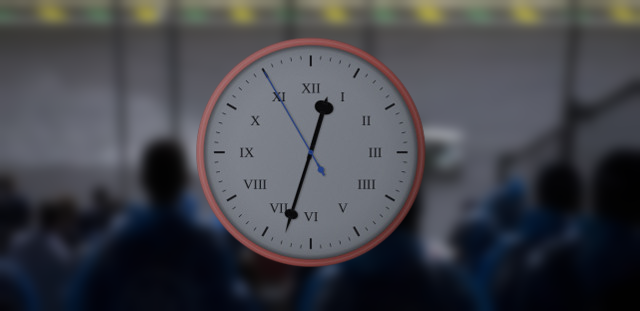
12:32:55
